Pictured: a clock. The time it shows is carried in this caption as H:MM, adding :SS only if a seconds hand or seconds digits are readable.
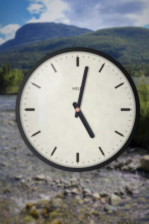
5:02
